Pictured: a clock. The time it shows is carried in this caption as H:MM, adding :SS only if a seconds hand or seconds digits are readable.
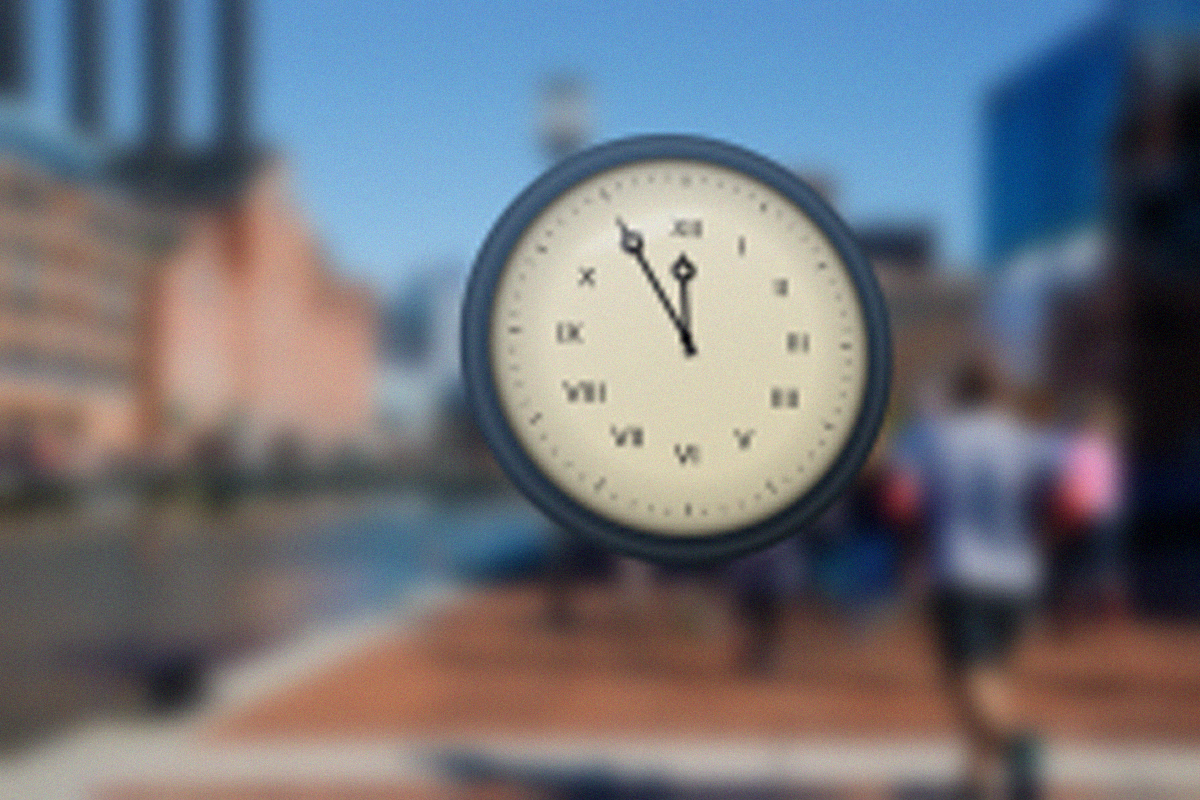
11:55
